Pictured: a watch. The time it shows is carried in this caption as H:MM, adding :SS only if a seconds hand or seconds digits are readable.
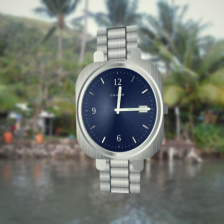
12:15
